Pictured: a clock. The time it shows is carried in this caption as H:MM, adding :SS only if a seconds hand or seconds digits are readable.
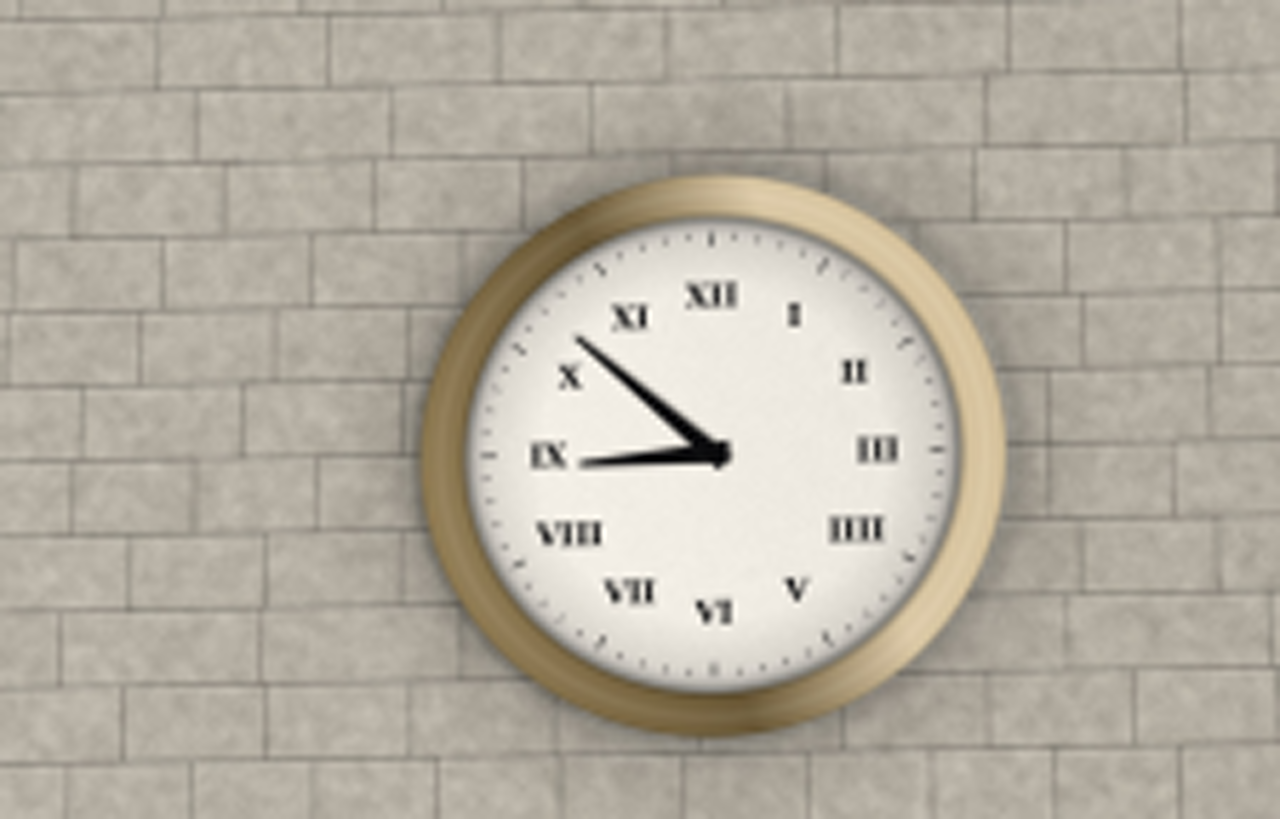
8:52
